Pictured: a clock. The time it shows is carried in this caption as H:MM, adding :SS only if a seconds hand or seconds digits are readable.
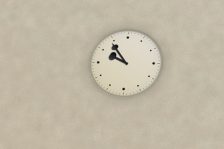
9:54
